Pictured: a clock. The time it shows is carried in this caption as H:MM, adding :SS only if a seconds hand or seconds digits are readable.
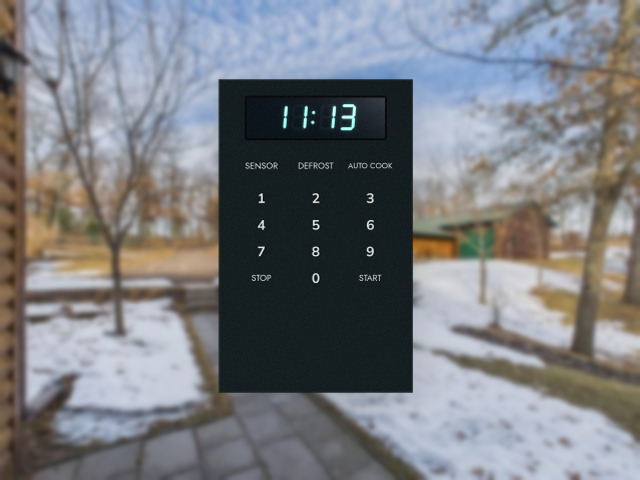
11:13
